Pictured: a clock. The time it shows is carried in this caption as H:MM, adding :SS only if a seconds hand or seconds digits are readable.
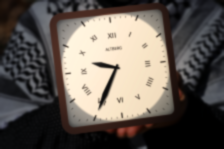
9:35
